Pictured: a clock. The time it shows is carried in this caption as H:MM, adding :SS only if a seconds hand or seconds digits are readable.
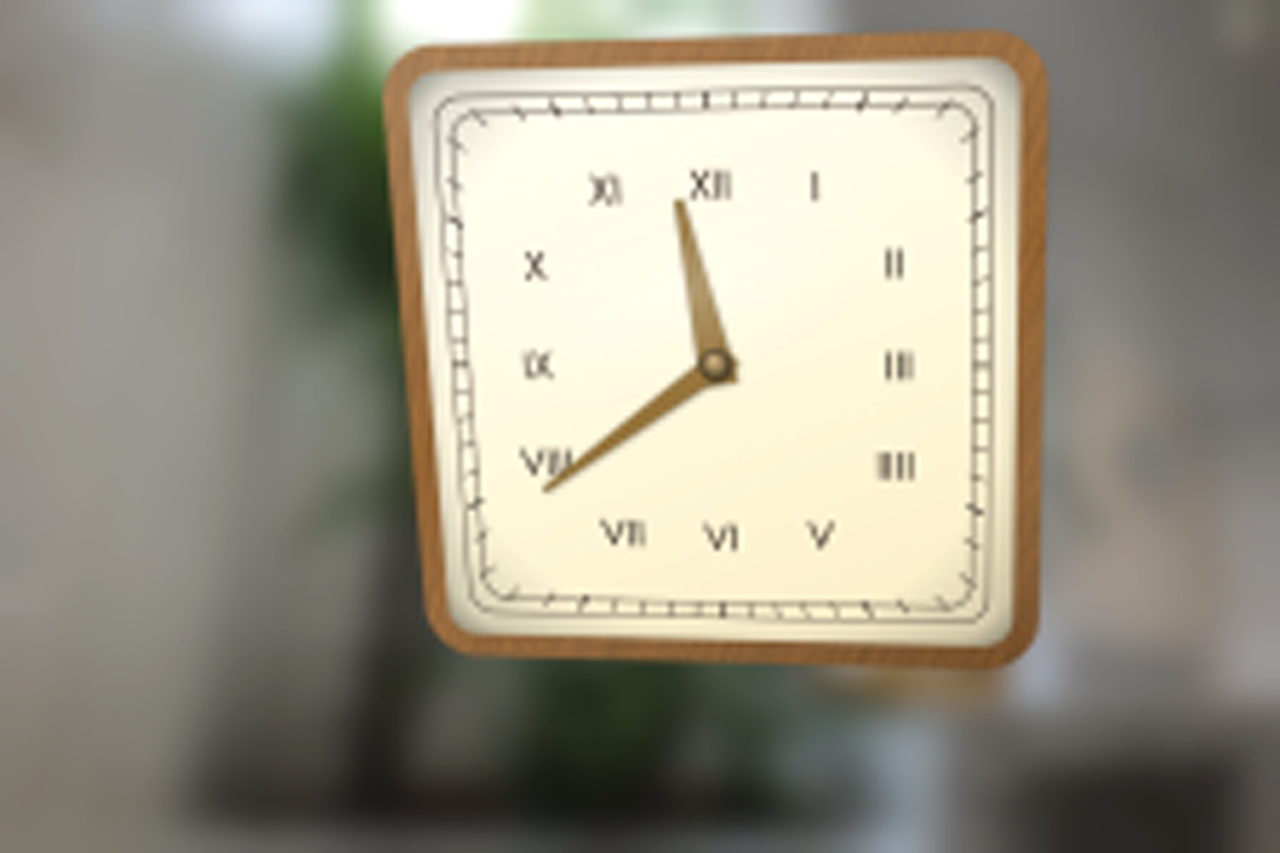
11:39
